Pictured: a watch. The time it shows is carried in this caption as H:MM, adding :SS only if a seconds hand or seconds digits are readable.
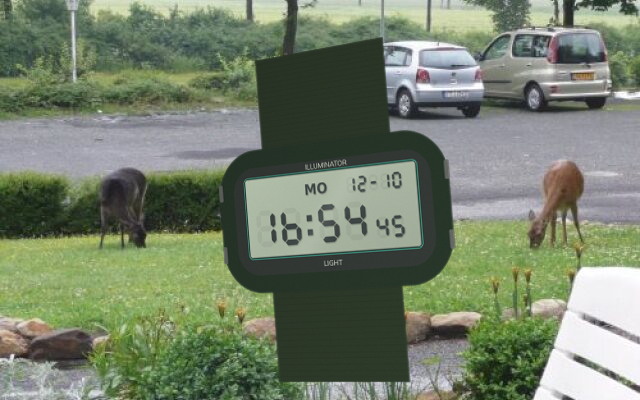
16:54:45
